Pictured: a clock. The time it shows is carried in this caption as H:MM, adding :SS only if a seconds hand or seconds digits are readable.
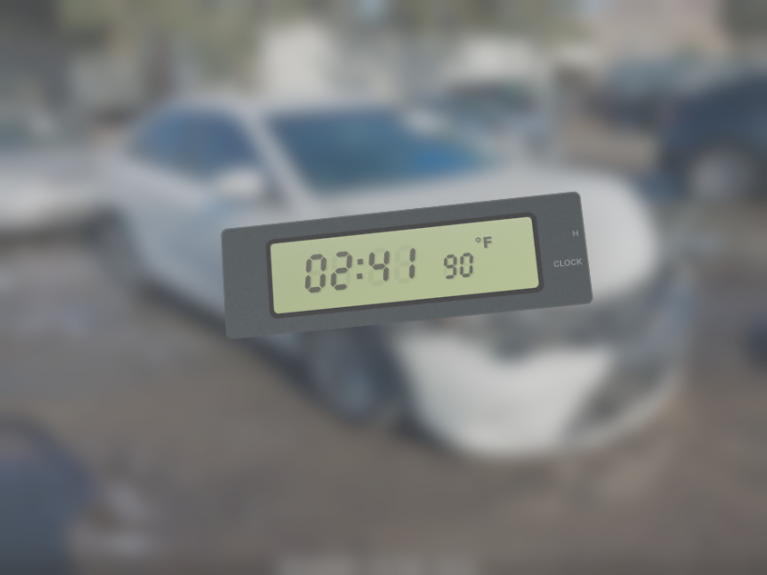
2:41
